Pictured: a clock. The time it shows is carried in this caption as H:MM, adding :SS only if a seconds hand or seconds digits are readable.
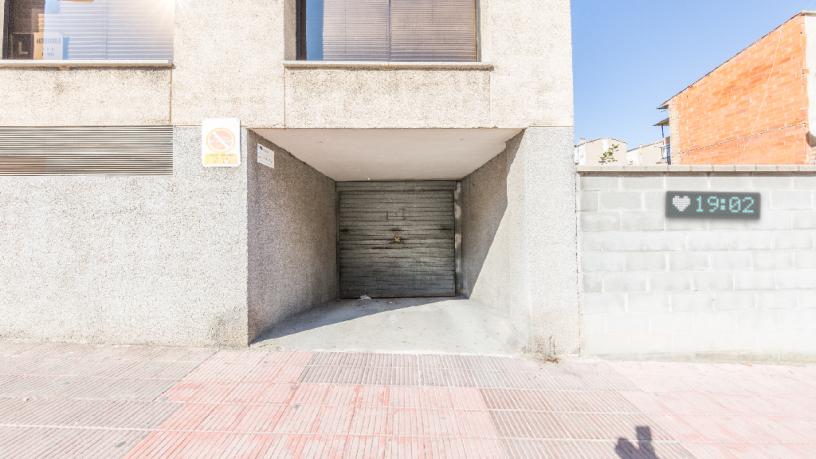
19:02
